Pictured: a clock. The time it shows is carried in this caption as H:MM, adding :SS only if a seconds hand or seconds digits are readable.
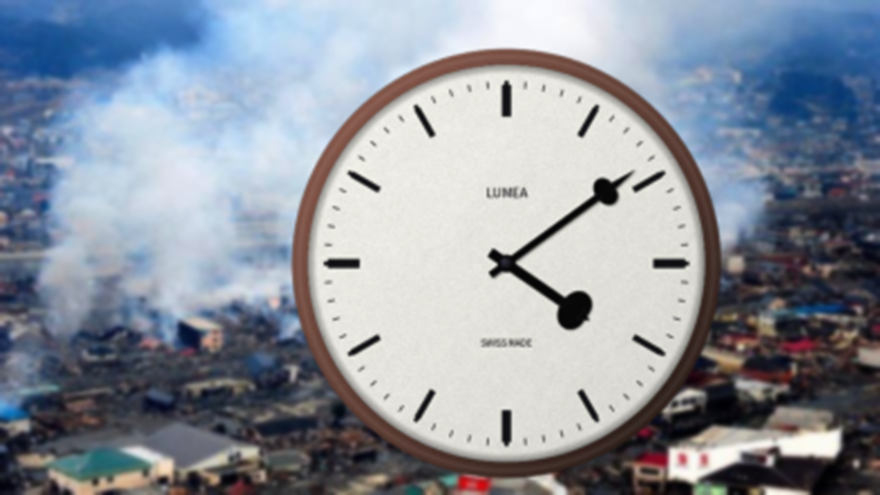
4:09
